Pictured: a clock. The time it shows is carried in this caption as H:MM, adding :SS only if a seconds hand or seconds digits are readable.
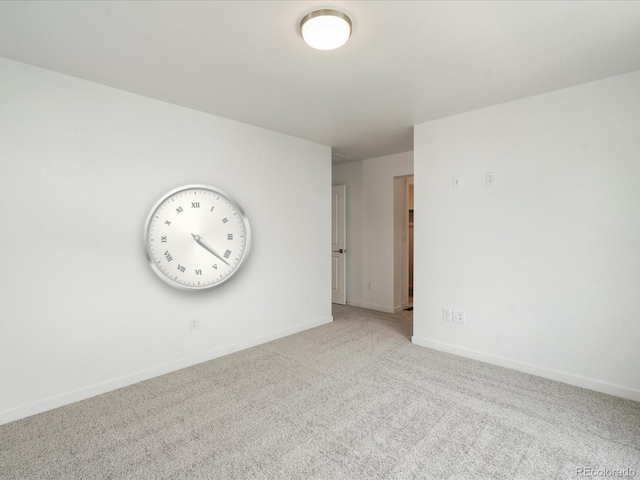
4:22
